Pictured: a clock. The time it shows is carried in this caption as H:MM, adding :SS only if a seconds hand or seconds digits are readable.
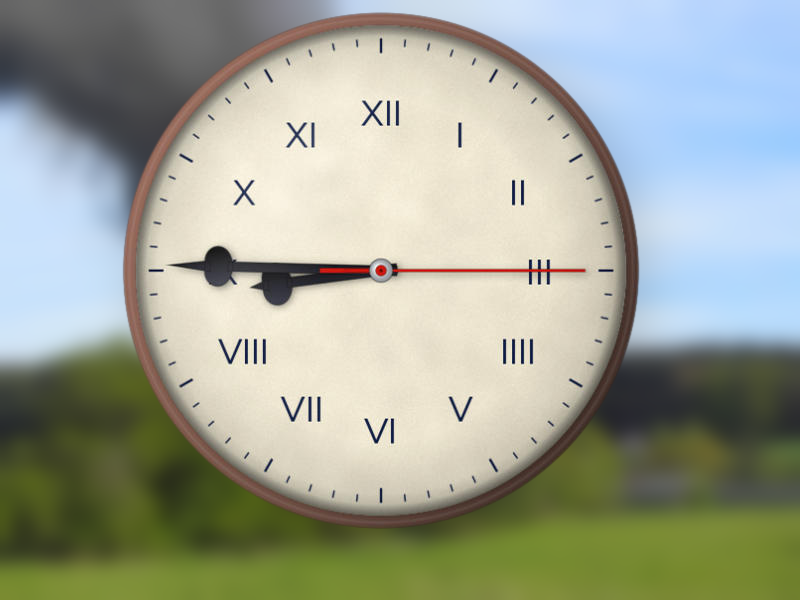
8:45:15
